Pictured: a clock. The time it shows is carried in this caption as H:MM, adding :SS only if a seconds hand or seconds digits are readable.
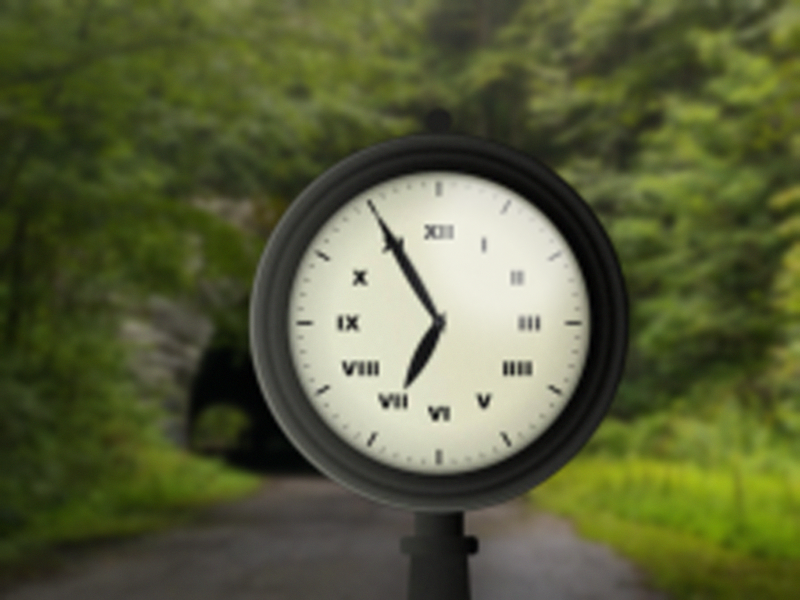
6:55
